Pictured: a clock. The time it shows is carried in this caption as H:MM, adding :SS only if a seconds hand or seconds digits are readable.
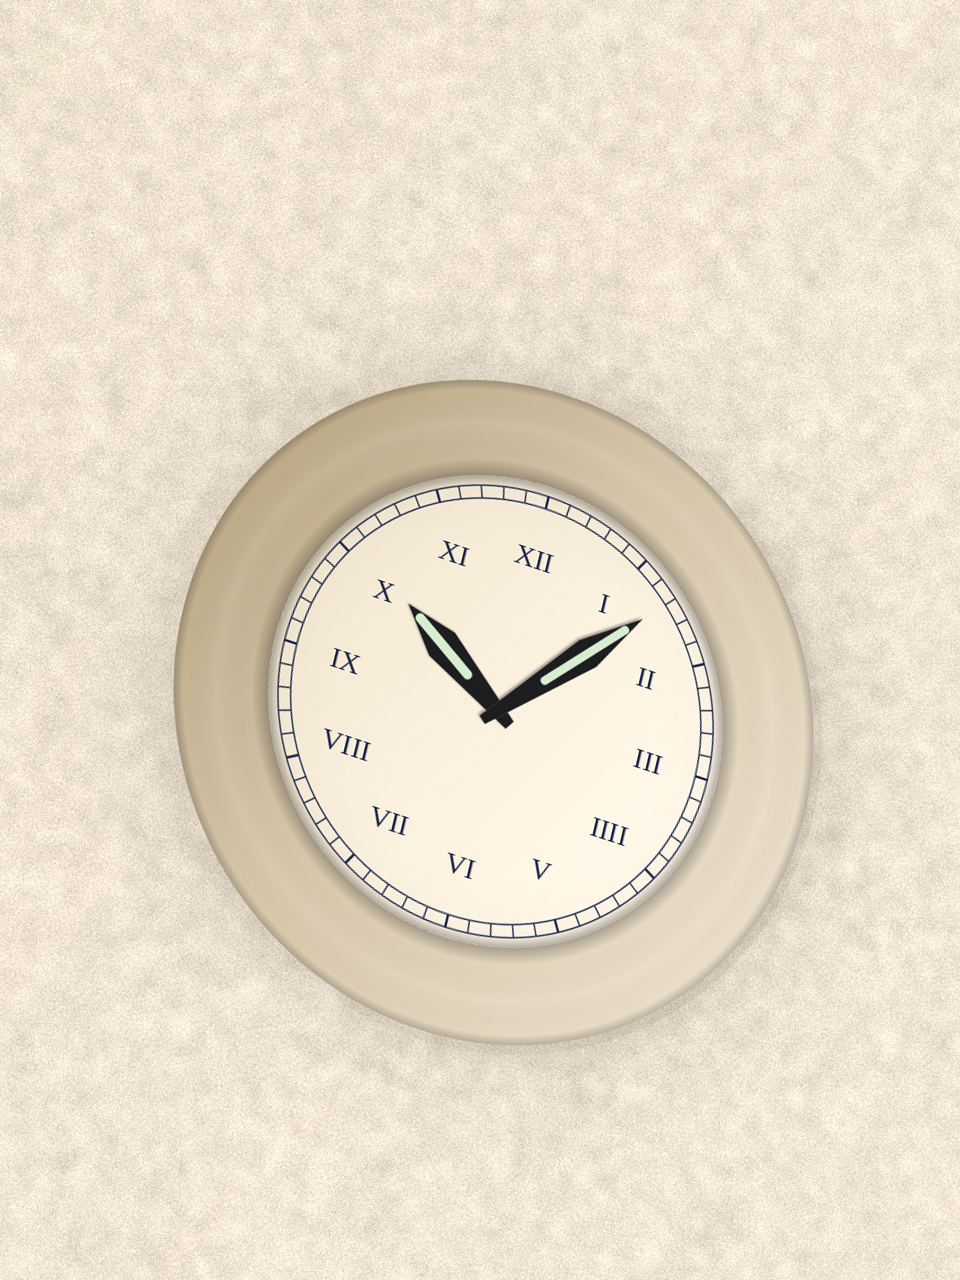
10:07
